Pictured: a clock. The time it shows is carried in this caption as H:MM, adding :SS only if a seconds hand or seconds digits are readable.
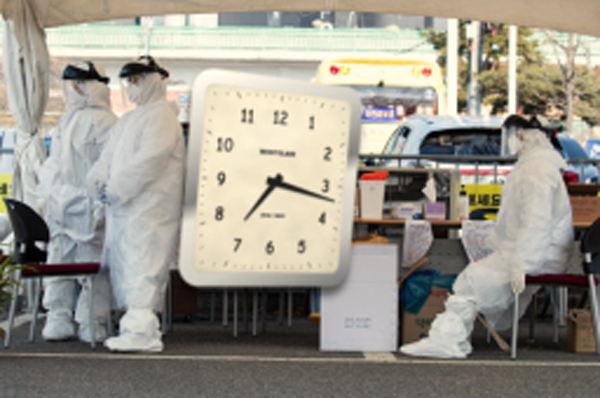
7:17
